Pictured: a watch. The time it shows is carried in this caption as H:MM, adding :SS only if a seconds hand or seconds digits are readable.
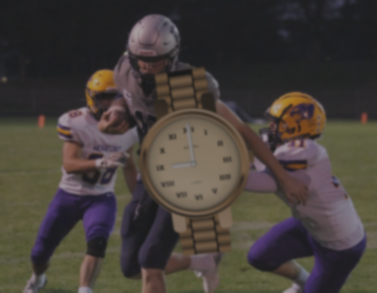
9:00
